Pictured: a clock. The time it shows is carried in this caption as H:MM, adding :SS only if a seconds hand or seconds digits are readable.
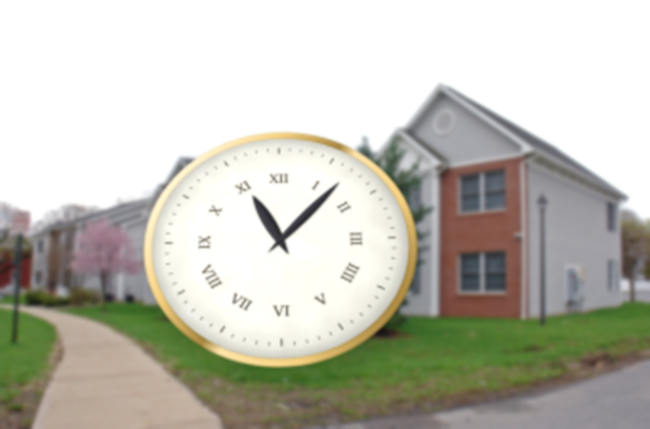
11:07
